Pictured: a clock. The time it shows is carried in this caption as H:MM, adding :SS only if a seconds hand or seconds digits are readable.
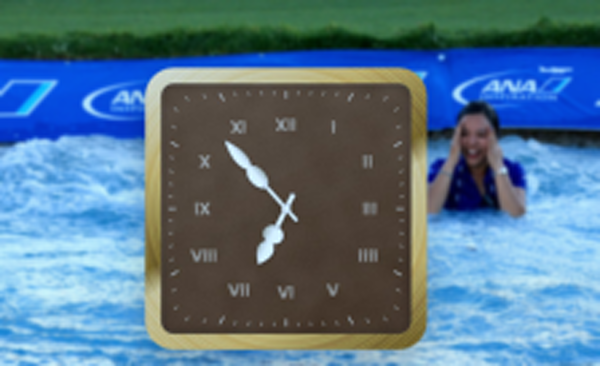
6:53
